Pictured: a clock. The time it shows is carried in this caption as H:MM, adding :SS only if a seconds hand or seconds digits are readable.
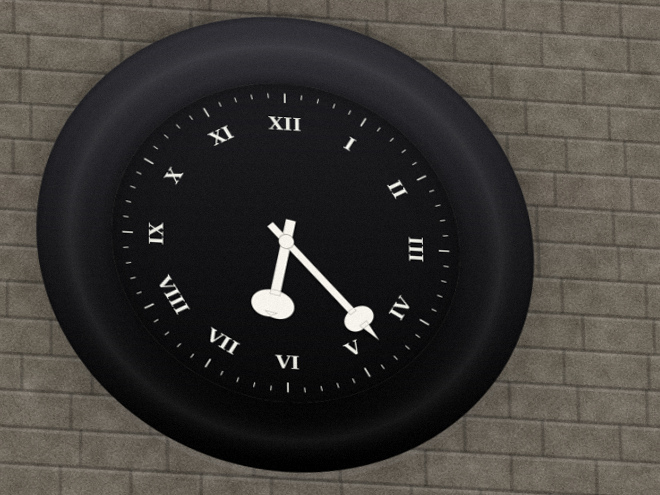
6:23
